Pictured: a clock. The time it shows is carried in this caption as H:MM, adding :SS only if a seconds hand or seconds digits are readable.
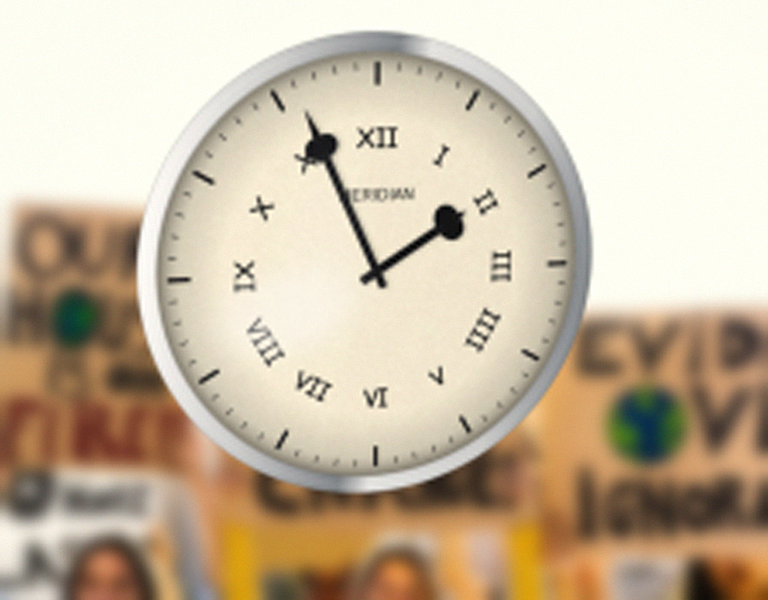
1:56
